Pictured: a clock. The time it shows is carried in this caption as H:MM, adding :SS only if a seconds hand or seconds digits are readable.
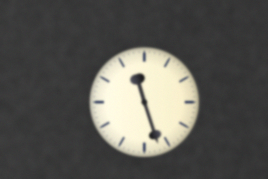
11:27
